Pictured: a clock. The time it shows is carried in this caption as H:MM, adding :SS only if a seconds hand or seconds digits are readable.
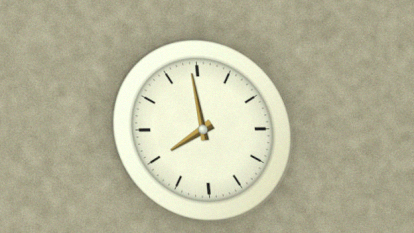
7:59
